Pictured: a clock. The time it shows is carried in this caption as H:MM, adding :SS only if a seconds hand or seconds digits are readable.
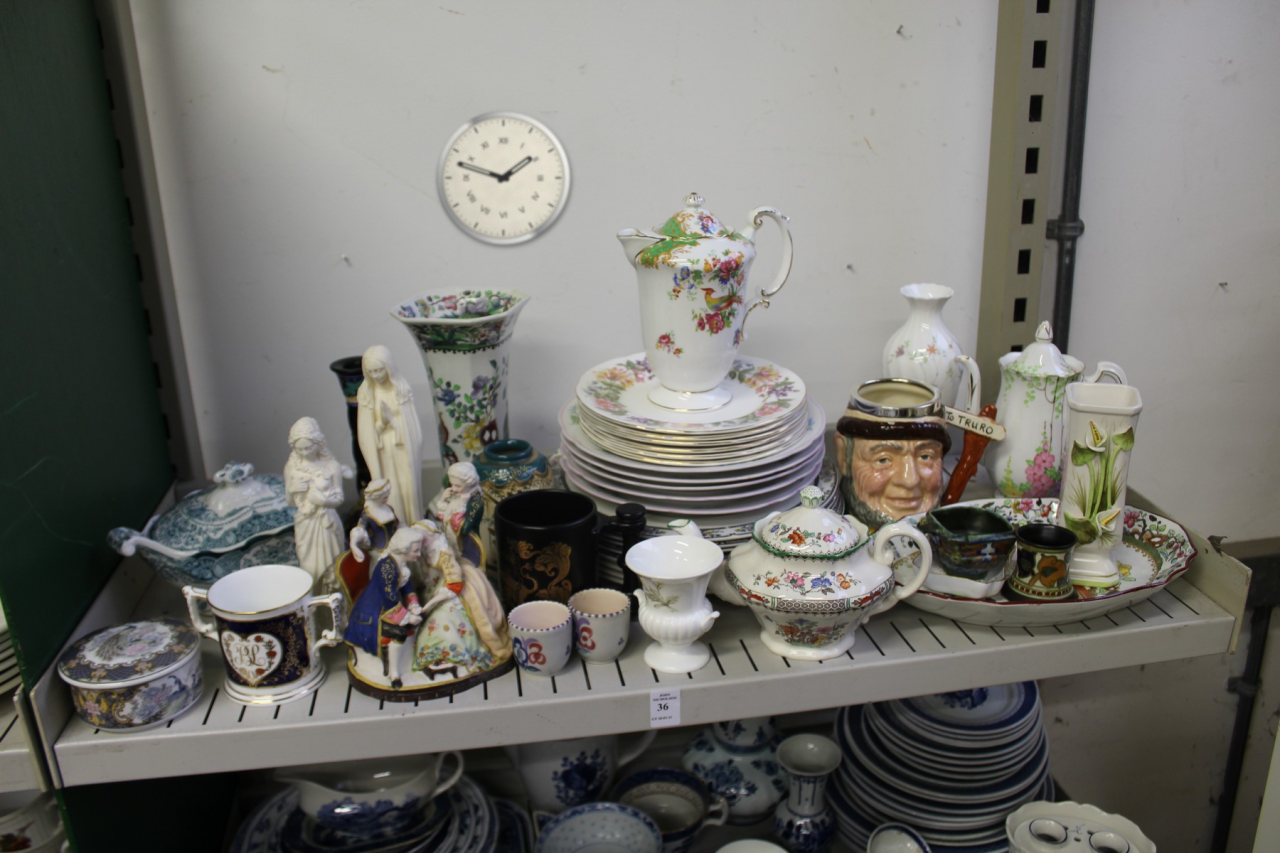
1:48
